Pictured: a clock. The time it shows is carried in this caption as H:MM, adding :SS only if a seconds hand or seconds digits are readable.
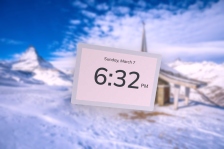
6:32
